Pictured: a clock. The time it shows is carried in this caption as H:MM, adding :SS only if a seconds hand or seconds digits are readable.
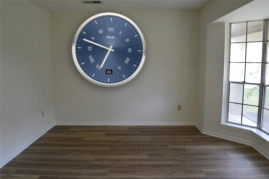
6:48
